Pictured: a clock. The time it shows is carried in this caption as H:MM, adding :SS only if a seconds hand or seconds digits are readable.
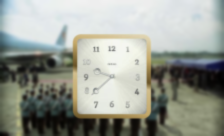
9:38
